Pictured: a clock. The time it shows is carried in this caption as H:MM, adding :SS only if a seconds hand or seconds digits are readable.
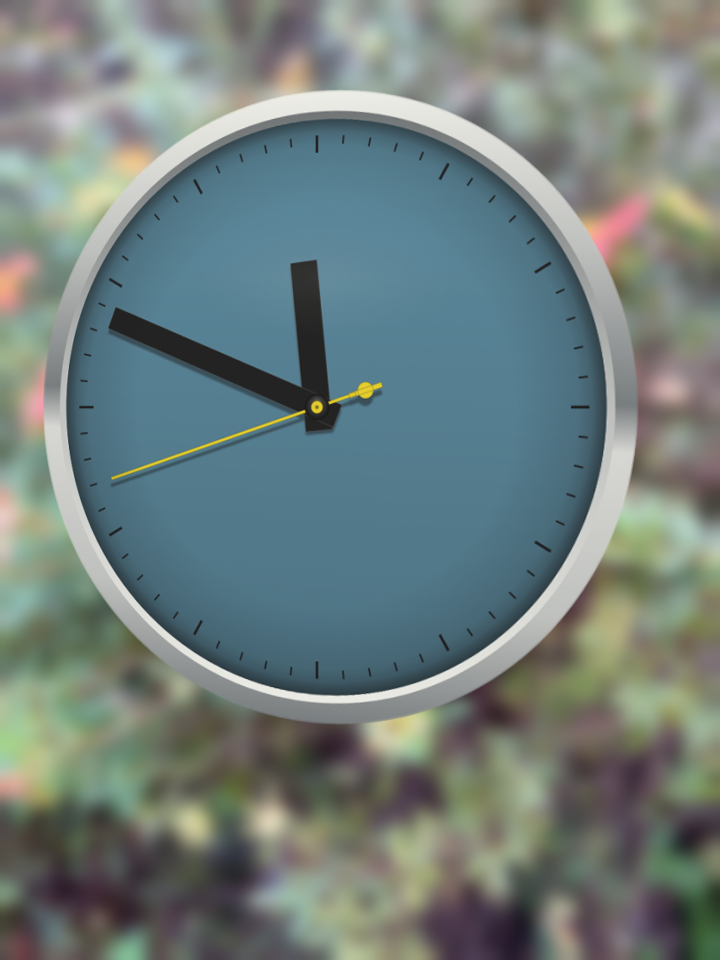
11:48:42
